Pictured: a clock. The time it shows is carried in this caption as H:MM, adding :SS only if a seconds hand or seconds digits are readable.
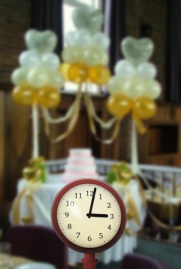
3:02
